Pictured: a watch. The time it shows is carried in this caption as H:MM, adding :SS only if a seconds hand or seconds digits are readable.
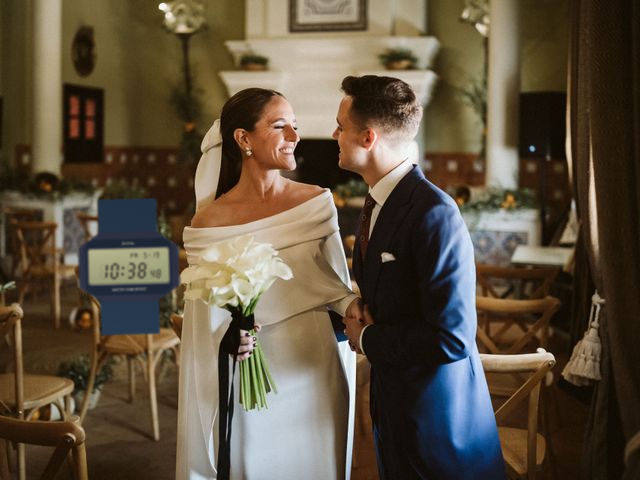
10:38
